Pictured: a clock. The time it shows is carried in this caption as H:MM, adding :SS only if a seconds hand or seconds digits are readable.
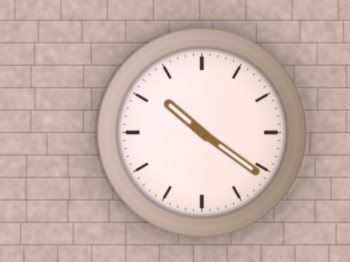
10:21
